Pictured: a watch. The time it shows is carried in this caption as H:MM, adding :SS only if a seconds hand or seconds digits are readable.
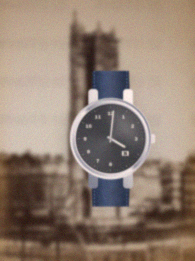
4:01
